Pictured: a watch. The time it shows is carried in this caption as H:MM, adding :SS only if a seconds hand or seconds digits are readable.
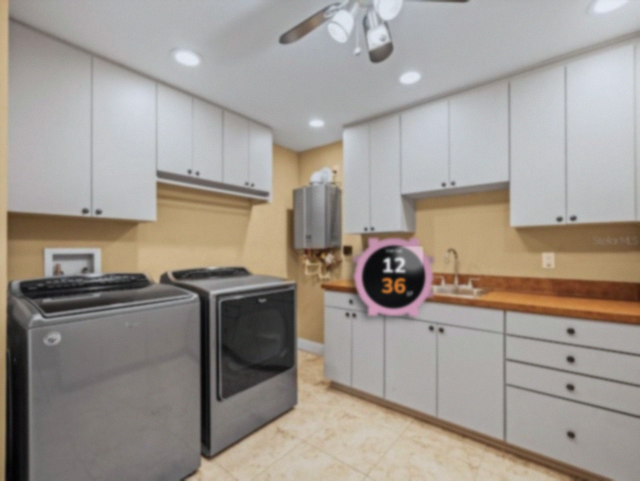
12:36
